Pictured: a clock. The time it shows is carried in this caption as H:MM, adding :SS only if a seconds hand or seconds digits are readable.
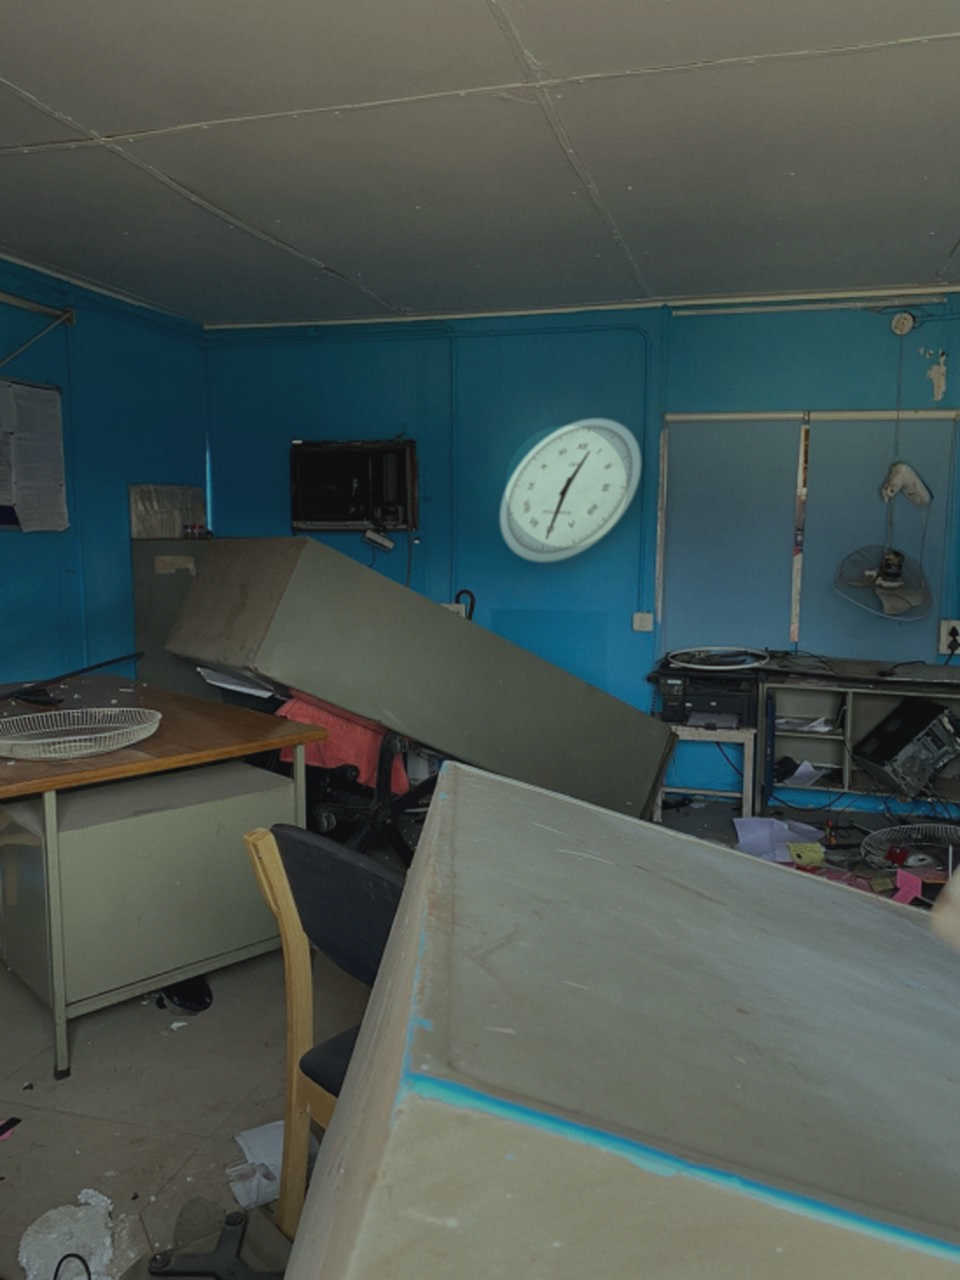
12:30
